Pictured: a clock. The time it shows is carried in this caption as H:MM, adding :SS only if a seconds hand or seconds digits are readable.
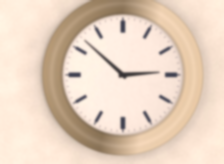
2:52
